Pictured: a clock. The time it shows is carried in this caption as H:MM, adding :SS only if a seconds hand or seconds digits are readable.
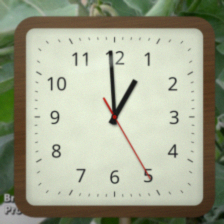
12:59:25
